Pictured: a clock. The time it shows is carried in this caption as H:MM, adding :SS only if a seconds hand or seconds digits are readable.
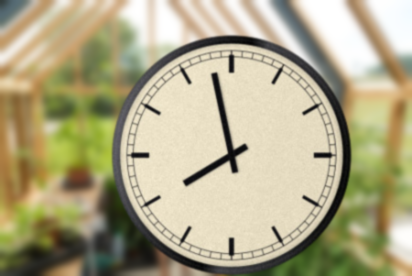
7:58
